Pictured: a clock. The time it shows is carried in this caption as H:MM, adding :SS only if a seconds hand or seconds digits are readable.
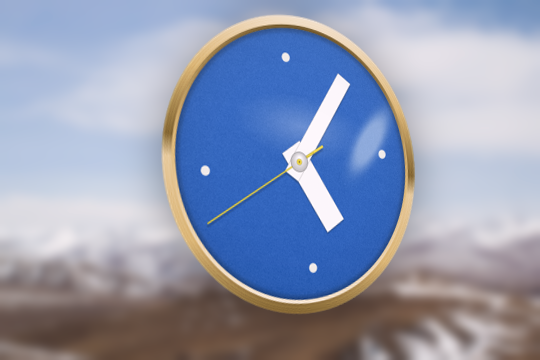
5:06:41
